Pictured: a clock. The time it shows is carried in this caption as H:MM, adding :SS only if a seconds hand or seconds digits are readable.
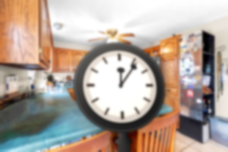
12:06
